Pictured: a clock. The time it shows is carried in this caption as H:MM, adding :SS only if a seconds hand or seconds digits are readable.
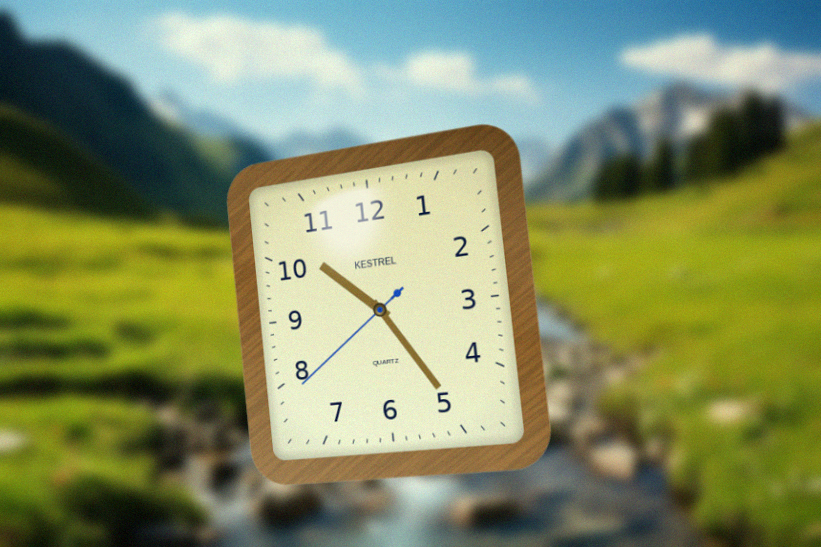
10:24:39
